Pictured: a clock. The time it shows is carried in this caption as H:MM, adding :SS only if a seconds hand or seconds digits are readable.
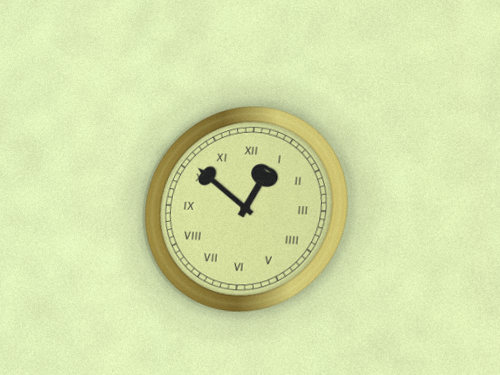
12:51
